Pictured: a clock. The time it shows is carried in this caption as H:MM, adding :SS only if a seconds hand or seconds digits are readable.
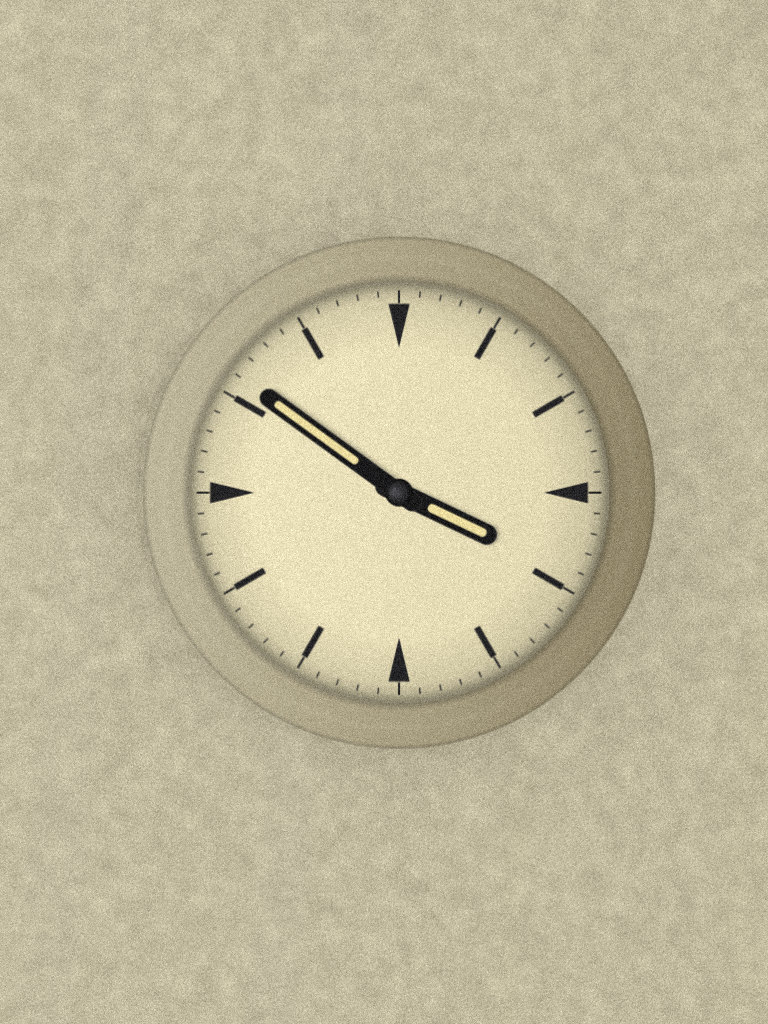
3:51
